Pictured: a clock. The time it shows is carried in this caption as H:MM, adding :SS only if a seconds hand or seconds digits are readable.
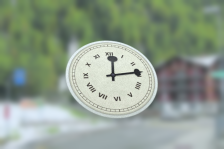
12:14
